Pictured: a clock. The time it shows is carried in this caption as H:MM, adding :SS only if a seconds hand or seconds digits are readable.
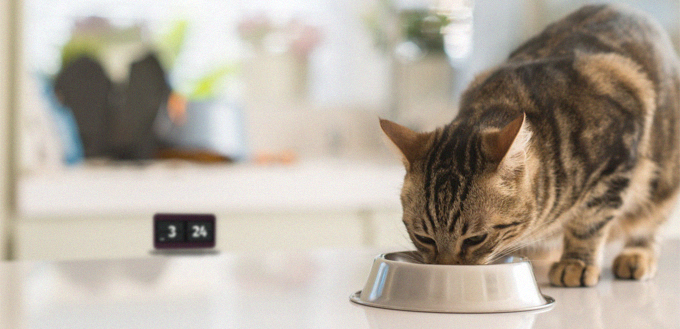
3:24
